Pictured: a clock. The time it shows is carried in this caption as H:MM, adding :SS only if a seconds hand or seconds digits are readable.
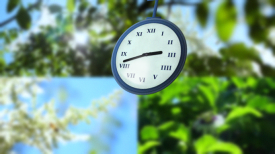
2:42
